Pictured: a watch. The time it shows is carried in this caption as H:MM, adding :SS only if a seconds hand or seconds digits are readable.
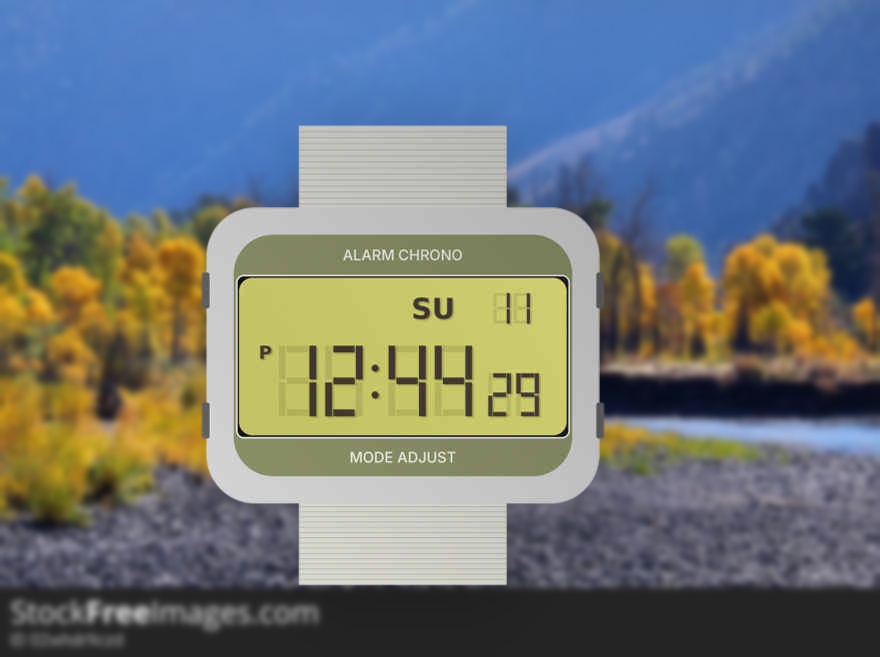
12:44:29
